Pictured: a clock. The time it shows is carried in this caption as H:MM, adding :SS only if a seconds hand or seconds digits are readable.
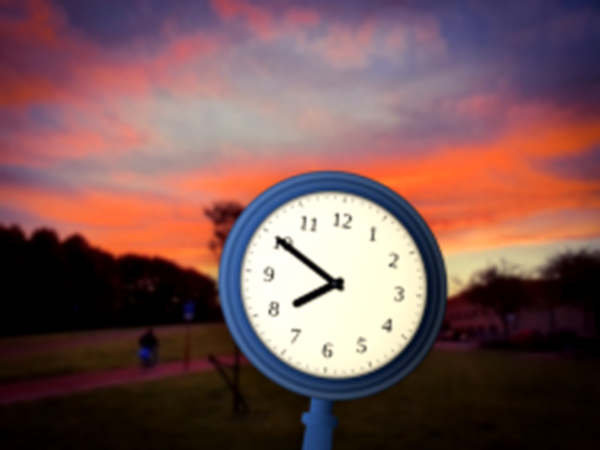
7:50
